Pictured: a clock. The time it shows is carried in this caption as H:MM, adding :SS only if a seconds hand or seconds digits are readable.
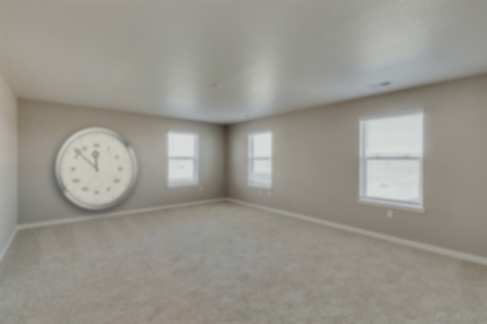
11:52
